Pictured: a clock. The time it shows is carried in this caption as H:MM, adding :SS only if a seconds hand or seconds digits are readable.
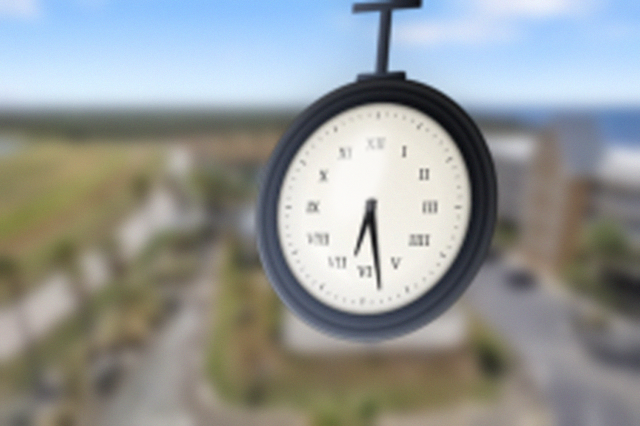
6:28
